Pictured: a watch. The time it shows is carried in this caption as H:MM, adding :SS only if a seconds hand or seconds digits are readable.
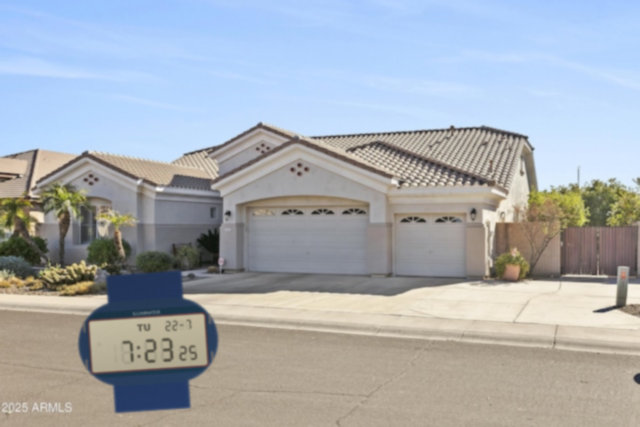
7:23:25
